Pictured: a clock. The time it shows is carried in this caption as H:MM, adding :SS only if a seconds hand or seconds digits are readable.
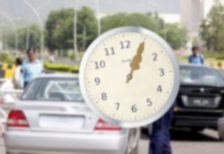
1:05
